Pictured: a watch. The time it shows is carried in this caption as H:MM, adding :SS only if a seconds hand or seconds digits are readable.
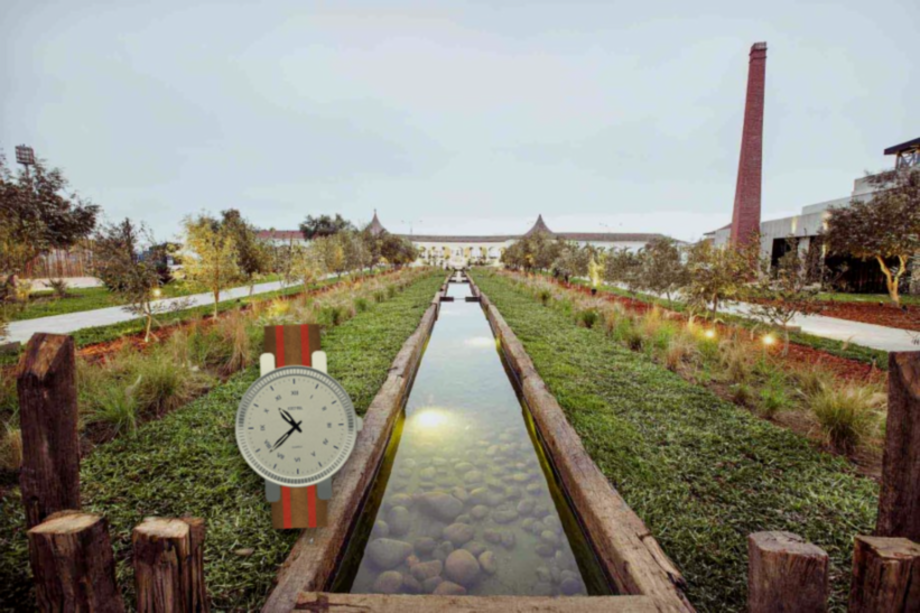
10:38
